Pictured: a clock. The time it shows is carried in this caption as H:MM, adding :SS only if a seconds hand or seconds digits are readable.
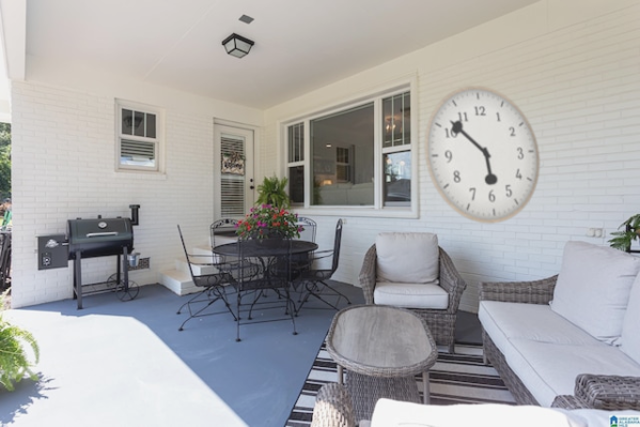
5:52
